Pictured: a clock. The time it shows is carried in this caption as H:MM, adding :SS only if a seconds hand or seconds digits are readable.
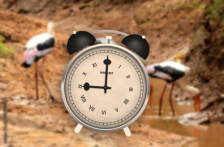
9:00
